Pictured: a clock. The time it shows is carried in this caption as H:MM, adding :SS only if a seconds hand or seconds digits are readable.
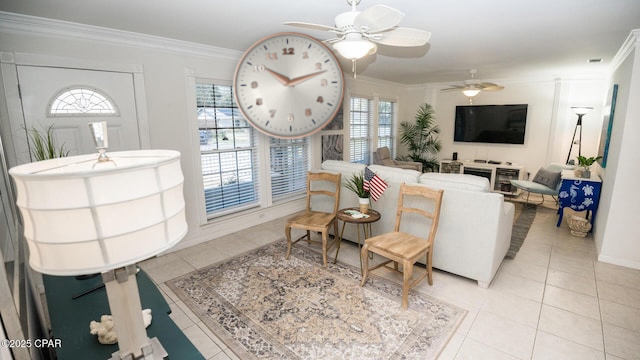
10:12
